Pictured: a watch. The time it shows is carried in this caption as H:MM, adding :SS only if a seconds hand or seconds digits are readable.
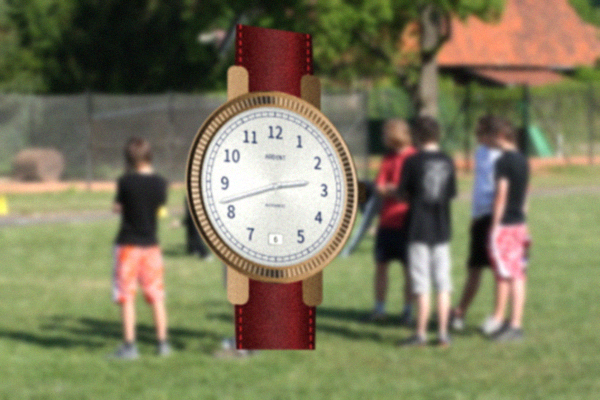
2:42
